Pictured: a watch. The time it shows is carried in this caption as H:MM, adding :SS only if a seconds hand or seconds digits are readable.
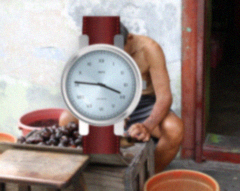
3:46
